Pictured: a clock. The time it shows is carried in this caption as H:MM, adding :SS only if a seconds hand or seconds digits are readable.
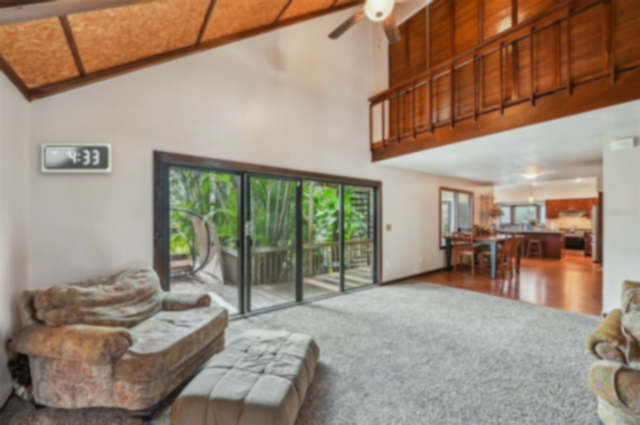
4:33
